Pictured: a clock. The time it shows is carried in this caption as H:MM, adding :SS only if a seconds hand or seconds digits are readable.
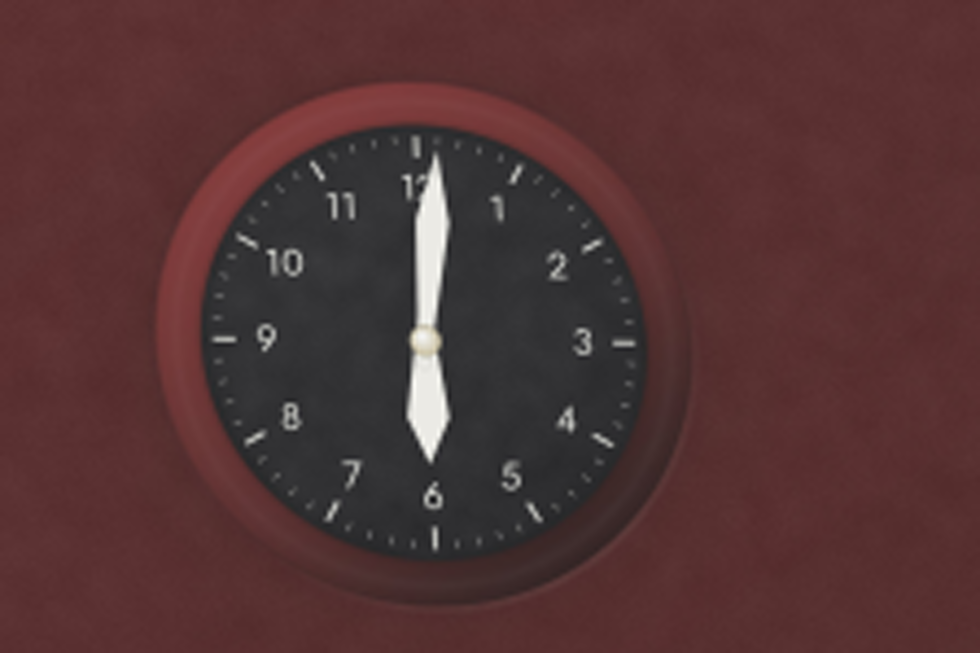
6:01
